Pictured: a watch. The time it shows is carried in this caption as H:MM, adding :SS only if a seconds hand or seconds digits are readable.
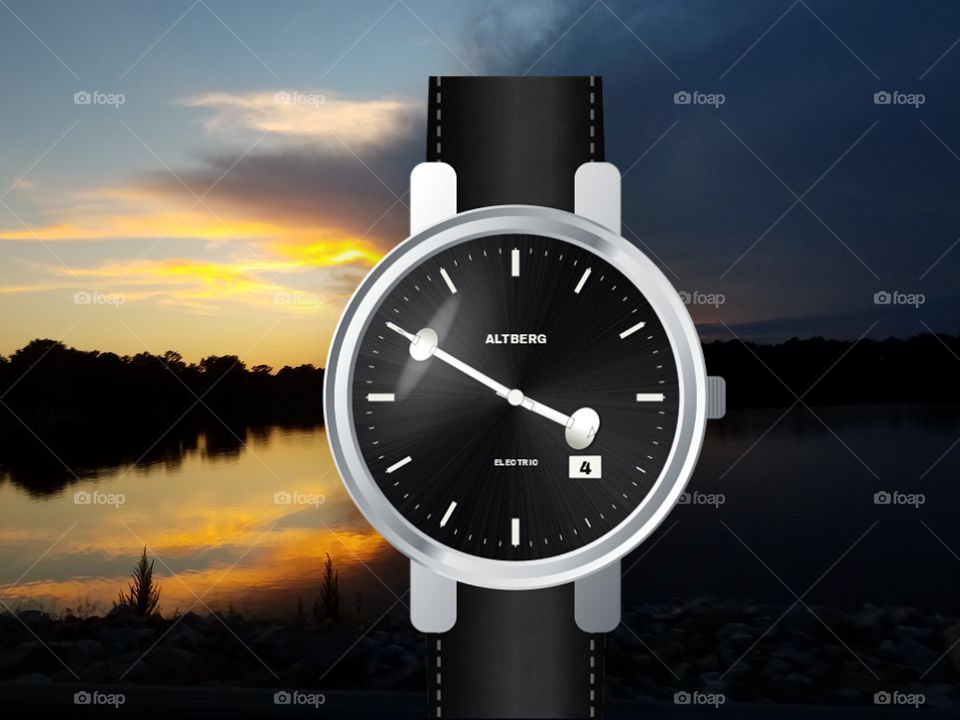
3:50
